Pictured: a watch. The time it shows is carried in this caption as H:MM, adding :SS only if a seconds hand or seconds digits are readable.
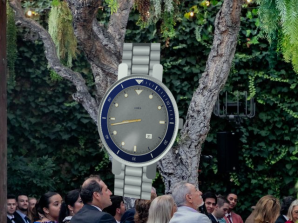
8:43
